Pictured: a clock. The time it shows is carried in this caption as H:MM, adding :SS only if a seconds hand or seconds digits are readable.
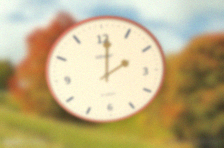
2:01
